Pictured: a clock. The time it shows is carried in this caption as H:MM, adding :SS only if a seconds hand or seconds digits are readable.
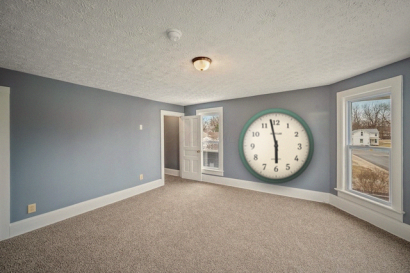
5:58
